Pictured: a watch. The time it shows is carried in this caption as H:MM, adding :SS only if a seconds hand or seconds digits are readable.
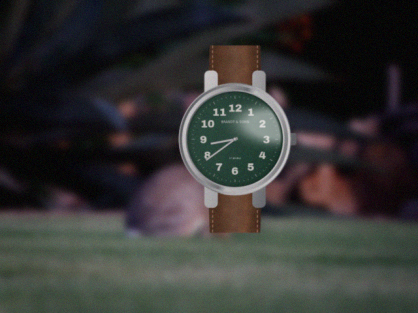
8:39
